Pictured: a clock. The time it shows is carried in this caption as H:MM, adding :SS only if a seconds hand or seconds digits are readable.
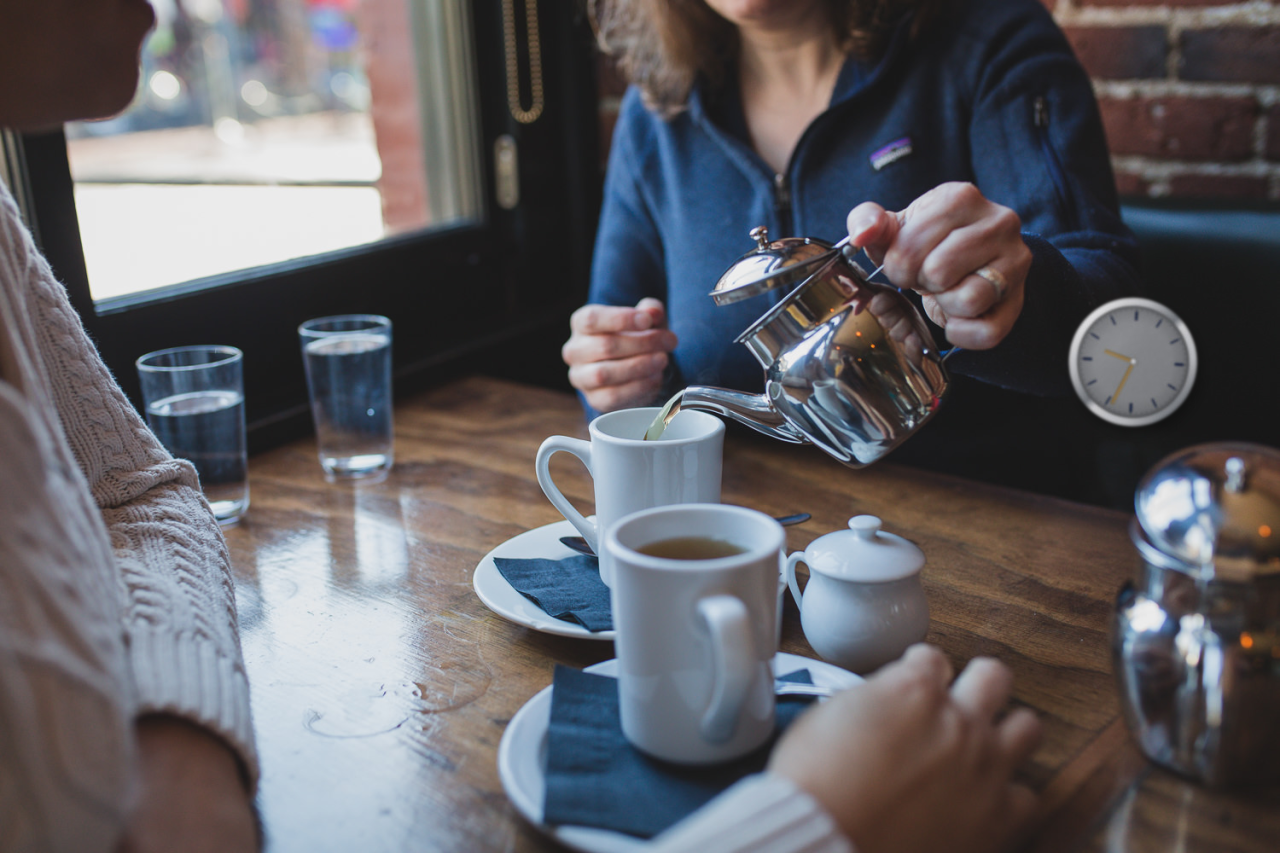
9:34
